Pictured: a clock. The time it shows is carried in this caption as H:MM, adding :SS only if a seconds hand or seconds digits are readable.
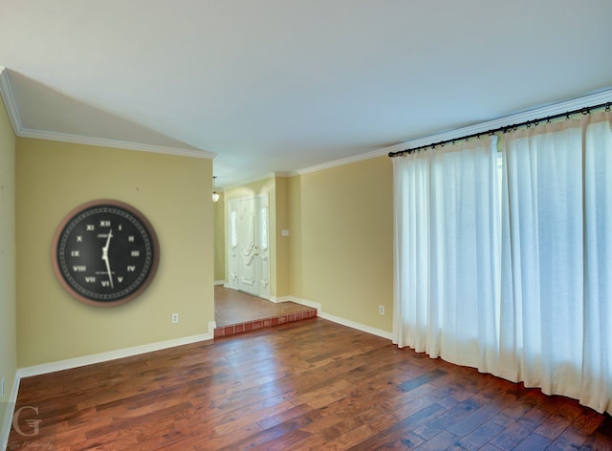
12:28
